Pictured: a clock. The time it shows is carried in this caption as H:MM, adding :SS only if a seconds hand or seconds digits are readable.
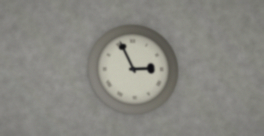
2:56
